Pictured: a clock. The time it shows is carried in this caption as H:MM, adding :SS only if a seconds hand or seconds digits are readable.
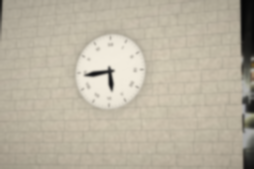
5:44
